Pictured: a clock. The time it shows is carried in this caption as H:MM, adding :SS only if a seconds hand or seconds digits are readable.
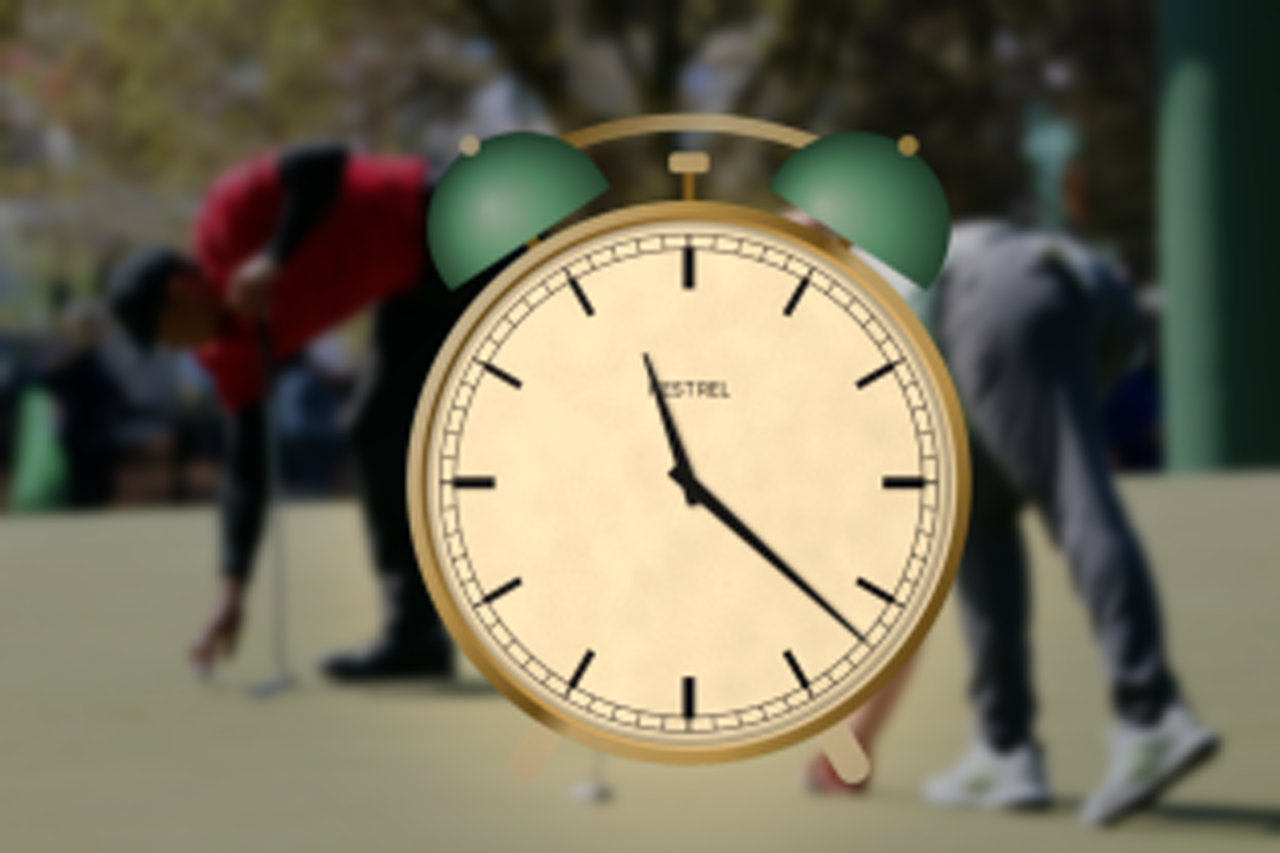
11:22
